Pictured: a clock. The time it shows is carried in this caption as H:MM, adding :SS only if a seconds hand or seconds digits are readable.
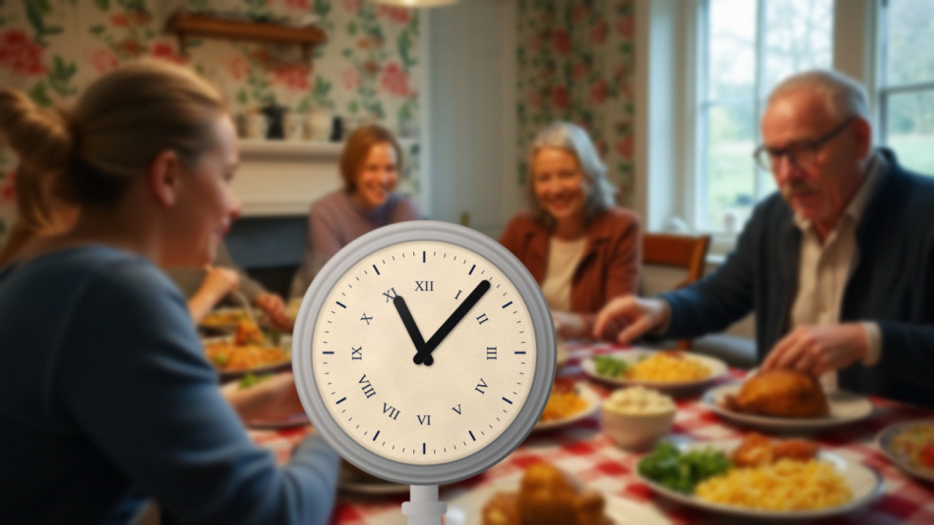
11:07
